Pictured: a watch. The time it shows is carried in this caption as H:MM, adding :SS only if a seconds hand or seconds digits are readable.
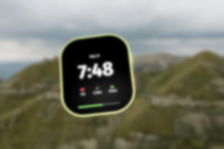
7:48
